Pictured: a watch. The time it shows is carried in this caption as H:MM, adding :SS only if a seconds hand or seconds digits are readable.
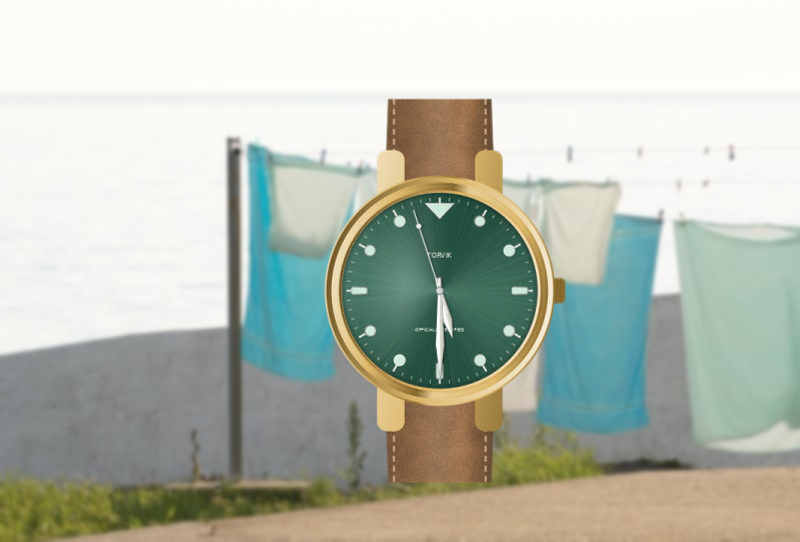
5:29:57
